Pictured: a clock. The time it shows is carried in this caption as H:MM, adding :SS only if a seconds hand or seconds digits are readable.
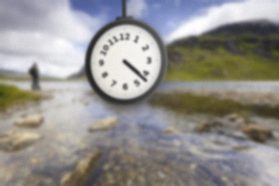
4:22
